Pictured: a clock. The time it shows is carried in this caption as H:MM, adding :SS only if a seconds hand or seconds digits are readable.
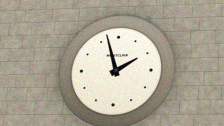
1:57
